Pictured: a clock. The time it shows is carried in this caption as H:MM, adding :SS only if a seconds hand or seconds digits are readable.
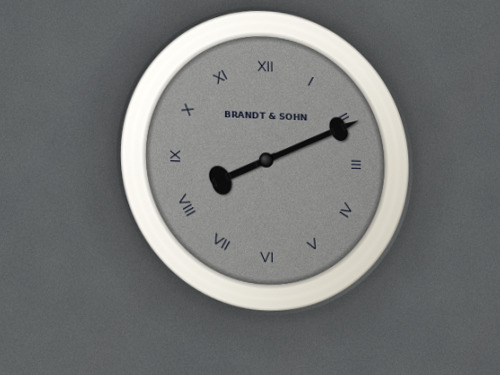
8:11
